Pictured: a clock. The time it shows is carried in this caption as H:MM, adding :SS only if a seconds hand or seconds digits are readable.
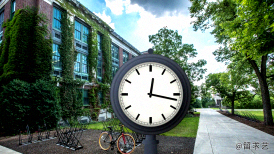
12:17
